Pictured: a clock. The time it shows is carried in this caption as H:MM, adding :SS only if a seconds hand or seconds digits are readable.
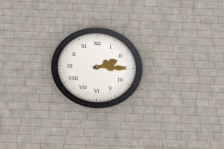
2:15
